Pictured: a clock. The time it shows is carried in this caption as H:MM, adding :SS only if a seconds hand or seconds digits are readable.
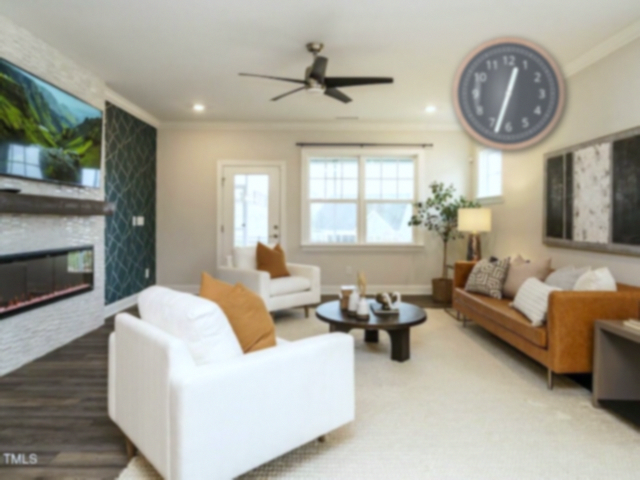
12:33
